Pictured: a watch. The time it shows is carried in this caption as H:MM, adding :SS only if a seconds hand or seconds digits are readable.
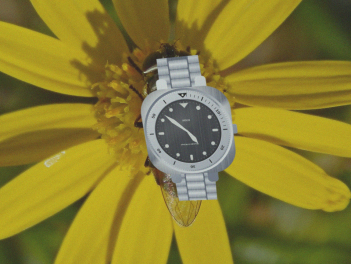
4:52
